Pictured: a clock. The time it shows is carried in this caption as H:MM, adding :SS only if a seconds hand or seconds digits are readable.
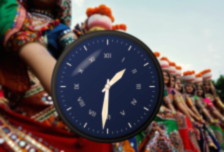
1:31
